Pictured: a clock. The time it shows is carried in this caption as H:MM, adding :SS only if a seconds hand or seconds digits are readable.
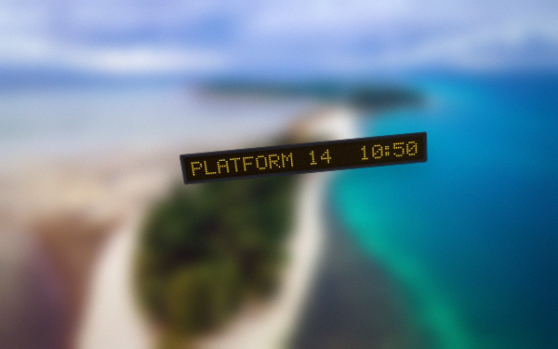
10:50
